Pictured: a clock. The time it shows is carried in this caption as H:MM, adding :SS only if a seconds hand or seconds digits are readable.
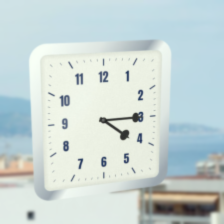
4:15
